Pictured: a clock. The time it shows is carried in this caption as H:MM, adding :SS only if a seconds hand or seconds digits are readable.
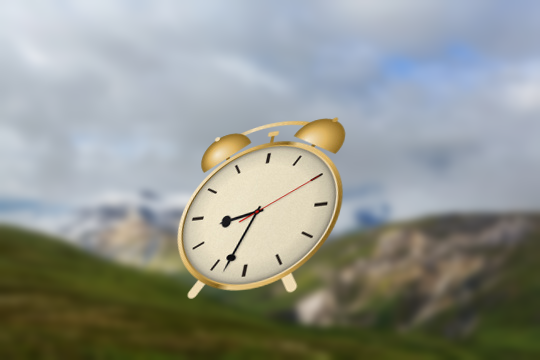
8:33:10
